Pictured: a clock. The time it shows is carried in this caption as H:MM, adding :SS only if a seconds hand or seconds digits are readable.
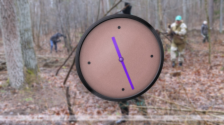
11:27
